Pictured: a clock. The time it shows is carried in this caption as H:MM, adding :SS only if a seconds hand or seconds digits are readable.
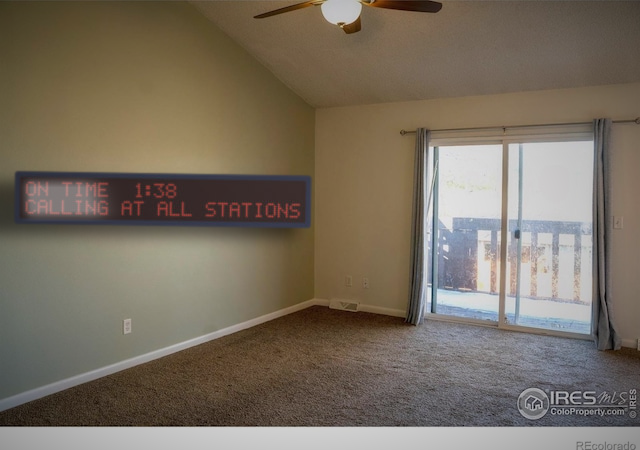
1:38
